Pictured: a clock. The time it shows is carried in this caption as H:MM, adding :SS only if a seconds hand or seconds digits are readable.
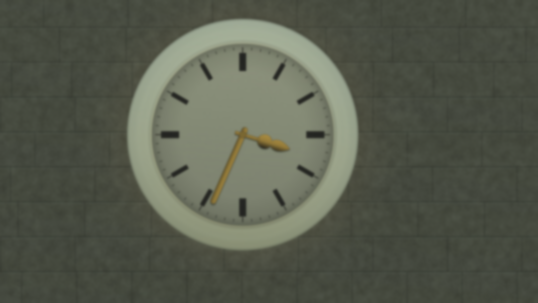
3:34
